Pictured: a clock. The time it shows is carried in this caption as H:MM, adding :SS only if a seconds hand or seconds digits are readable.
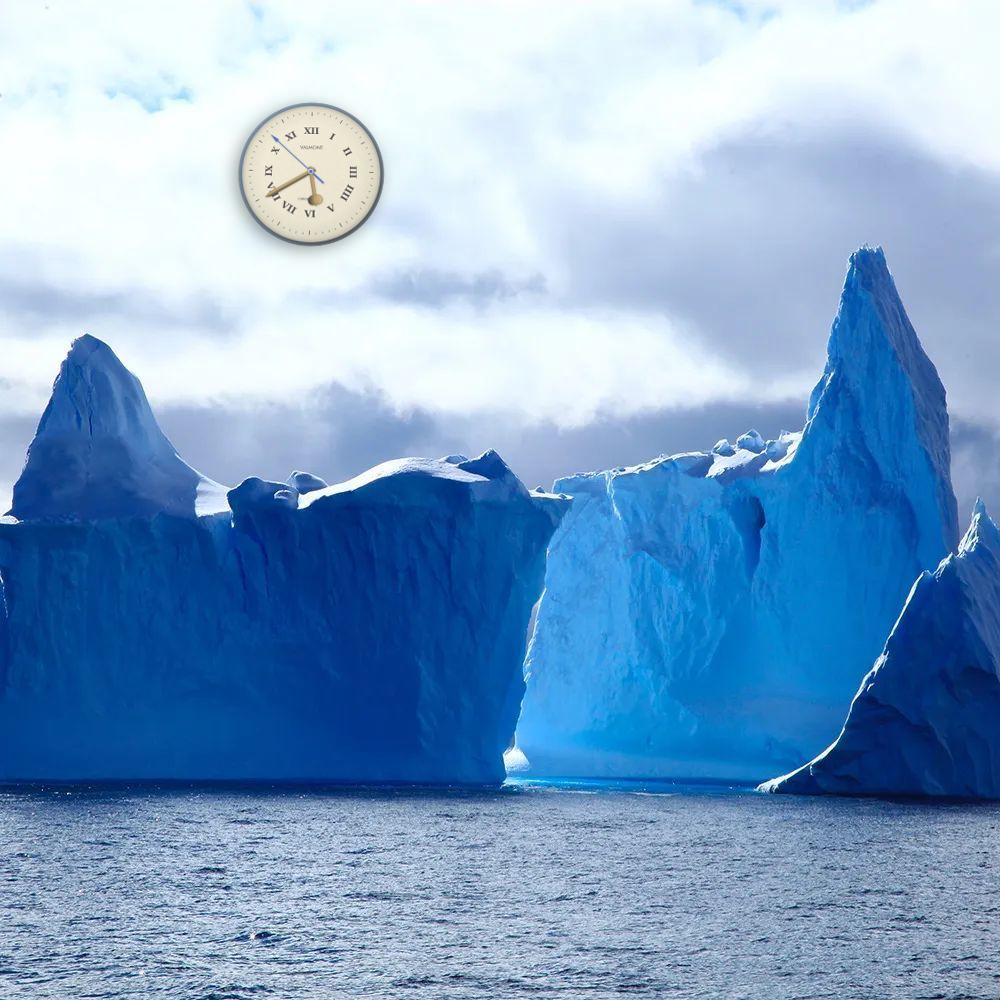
5:39:52
